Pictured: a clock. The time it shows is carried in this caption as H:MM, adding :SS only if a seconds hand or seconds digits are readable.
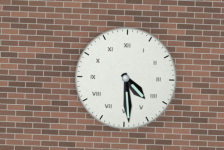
4:29
